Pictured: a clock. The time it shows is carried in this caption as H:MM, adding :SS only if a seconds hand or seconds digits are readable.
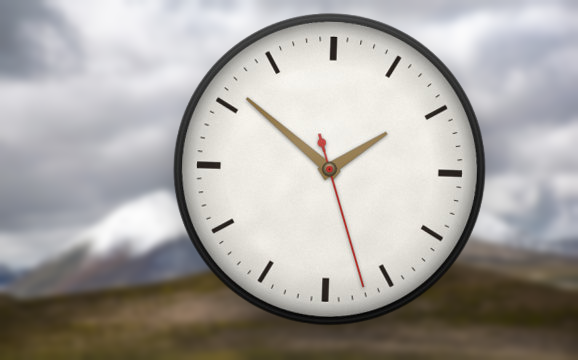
1:51:27
